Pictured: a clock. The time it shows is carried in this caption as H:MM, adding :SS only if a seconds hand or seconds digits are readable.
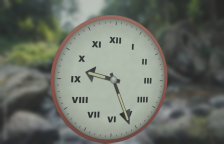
9:26
